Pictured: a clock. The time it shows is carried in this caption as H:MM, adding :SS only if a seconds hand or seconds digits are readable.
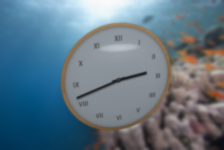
2:42
